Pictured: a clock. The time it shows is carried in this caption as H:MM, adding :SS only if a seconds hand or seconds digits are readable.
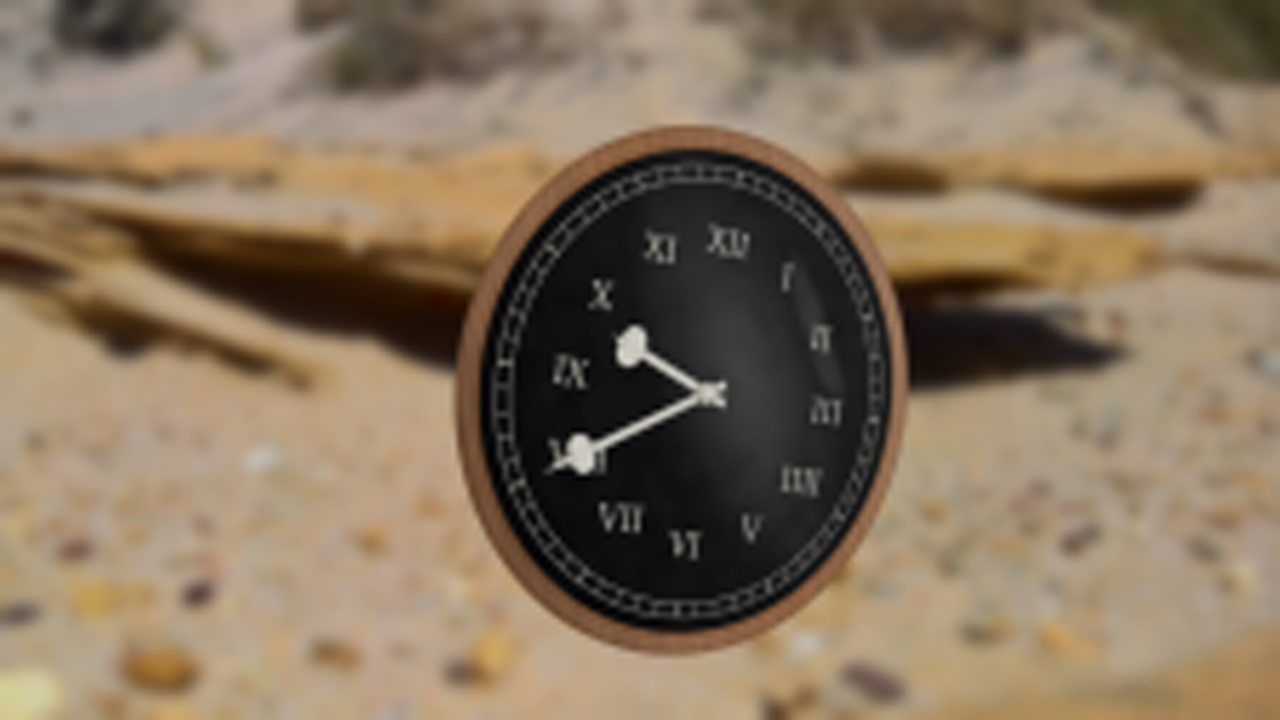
9:40
